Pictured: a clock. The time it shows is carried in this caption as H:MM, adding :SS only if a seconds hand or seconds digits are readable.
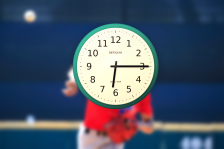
6:15
